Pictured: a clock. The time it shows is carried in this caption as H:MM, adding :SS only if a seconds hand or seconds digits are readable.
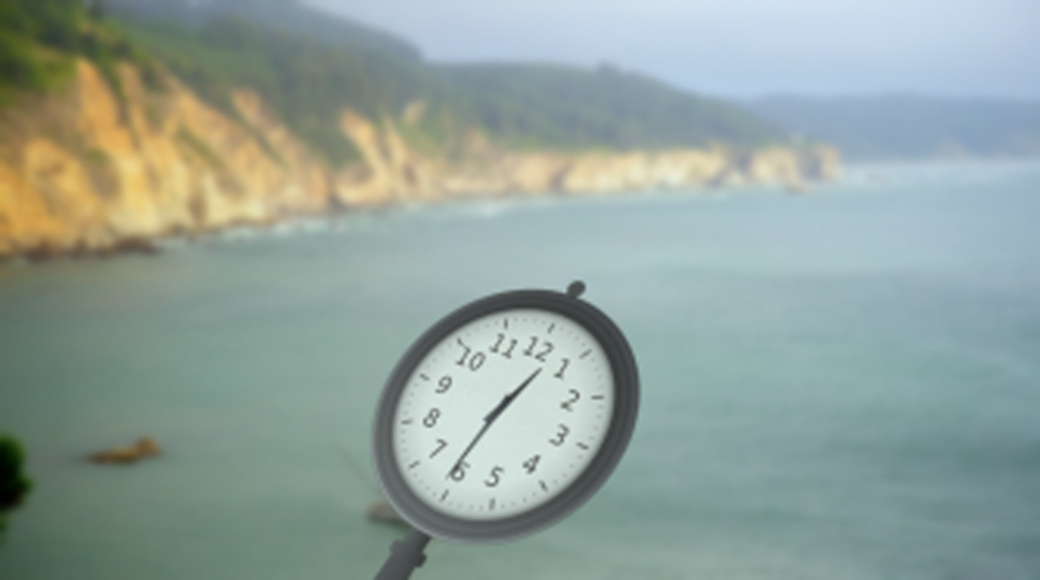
12:31
